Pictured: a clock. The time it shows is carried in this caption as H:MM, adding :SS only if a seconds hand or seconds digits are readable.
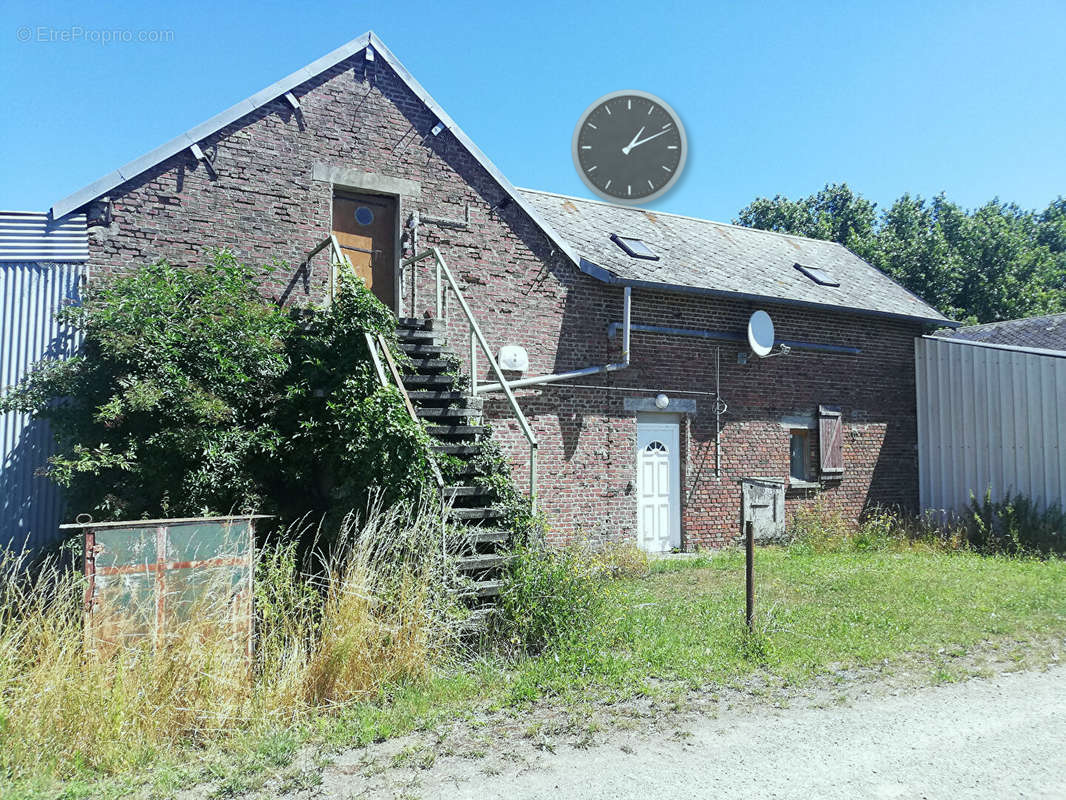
1:11
